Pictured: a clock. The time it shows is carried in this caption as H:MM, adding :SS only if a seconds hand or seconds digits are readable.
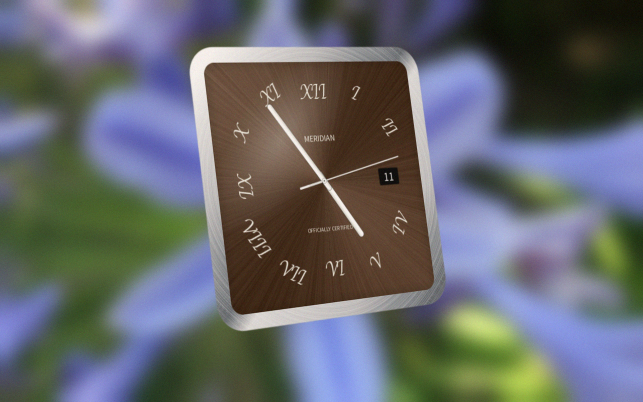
4:54:13
